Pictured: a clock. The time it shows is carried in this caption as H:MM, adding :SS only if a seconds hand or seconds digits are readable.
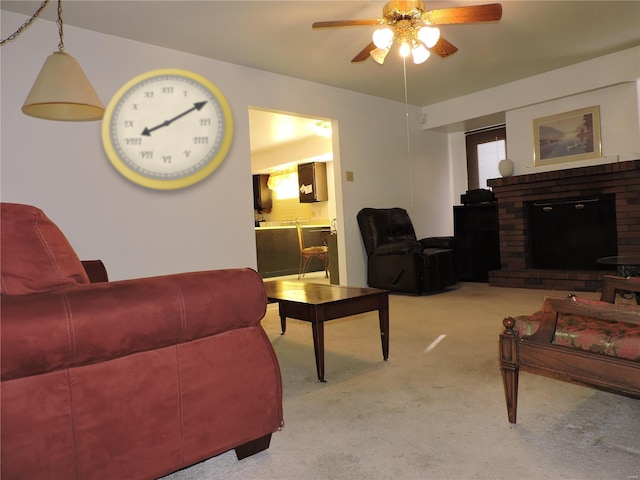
8:10
